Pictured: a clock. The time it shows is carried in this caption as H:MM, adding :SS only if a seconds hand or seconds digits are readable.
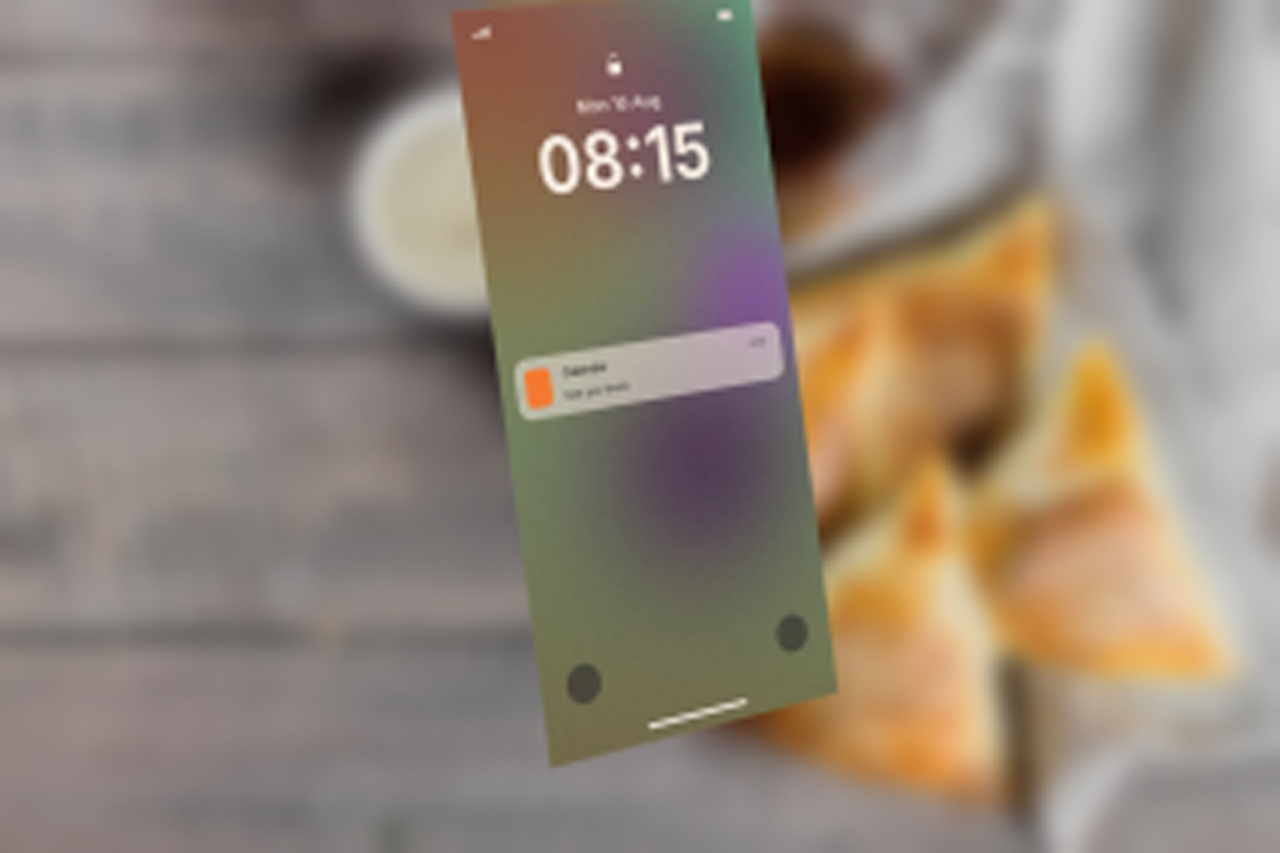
8:15
